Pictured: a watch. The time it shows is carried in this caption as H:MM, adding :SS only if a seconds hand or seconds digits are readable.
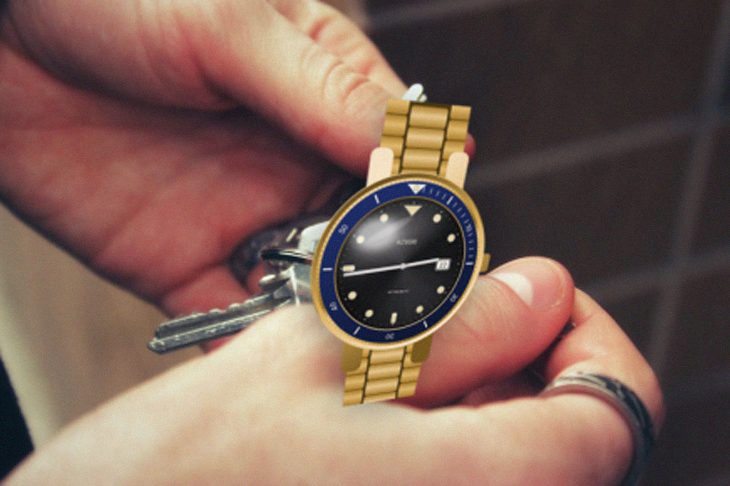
2:44
